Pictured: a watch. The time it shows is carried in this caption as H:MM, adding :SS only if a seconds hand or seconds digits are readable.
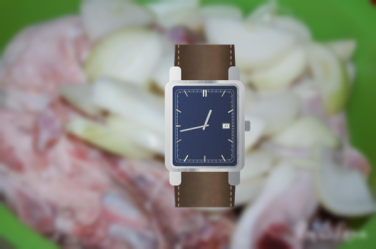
12:43
